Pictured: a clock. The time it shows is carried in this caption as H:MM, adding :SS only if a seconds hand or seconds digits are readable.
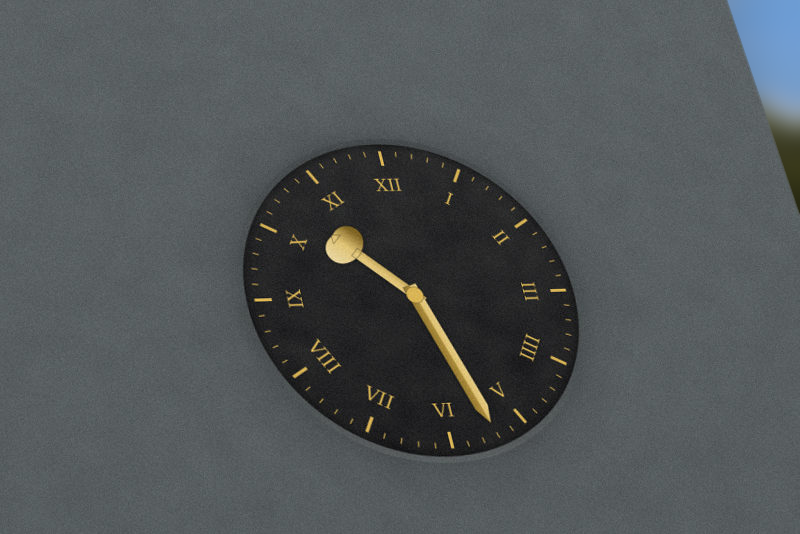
10:27
